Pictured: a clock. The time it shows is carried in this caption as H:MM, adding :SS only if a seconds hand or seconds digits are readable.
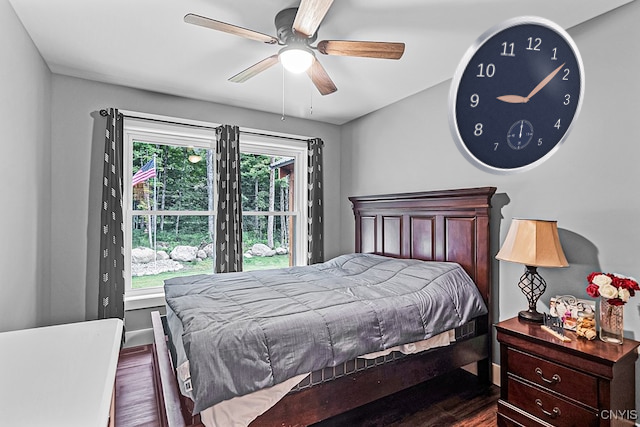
9:08
